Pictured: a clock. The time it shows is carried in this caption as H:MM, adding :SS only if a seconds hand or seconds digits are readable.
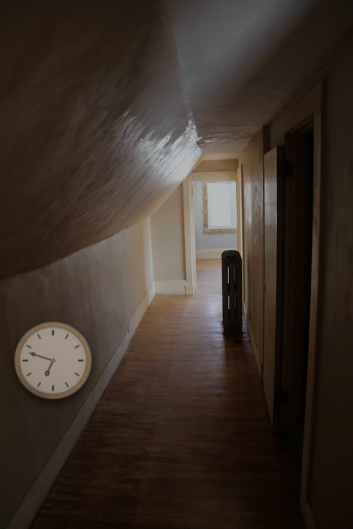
6:48
